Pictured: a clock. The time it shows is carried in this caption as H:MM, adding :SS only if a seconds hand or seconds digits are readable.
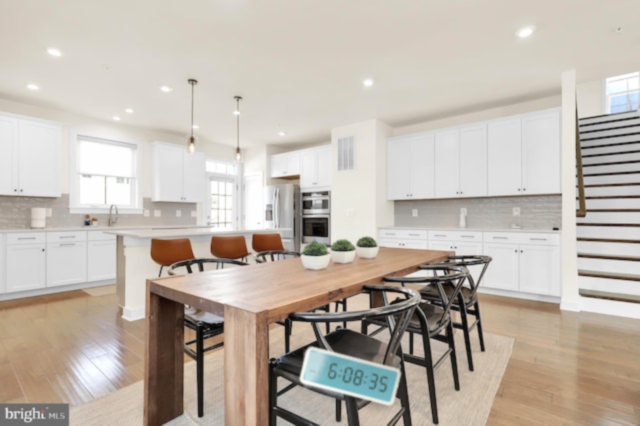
6:08:35
